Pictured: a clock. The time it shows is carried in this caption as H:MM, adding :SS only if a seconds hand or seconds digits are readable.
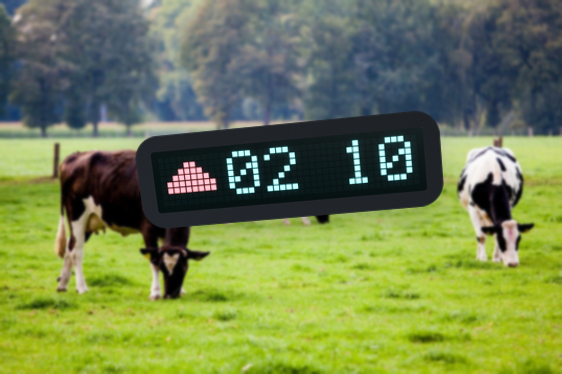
2:10
